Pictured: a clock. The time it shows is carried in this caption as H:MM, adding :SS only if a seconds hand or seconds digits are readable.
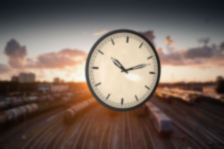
10:12
